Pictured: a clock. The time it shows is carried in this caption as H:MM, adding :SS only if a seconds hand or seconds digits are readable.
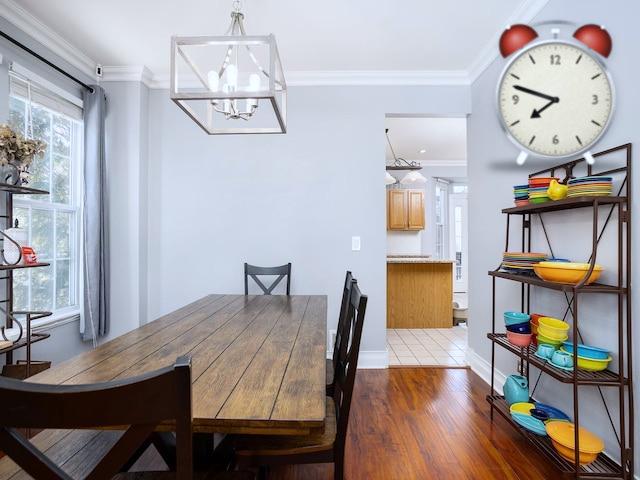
7:48
